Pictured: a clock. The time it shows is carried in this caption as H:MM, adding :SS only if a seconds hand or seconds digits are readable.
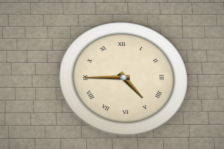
4:45
